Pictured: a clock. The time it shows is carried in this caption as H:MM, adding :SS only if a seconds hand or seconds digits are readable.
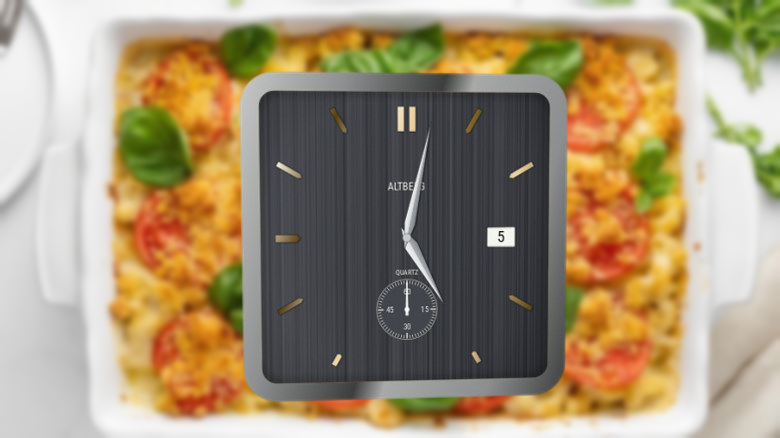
5:02
